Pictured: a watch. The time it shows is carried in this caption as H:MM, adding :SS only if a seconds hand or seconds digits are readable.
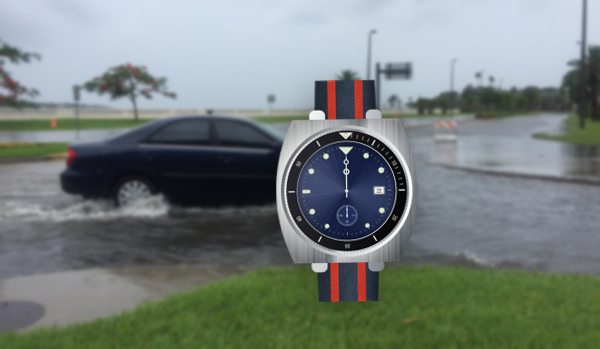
12:00
